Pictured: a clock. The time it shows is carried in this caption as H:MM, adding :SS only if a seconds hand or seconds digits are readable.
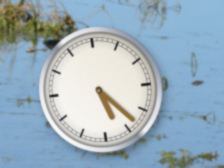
5:23
